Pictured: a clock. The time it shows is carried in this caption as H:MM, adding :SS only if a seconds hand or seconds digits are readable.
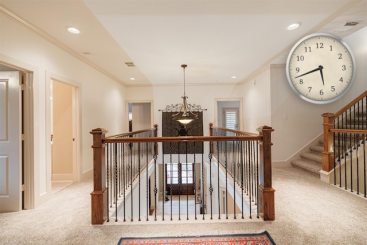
5:42
